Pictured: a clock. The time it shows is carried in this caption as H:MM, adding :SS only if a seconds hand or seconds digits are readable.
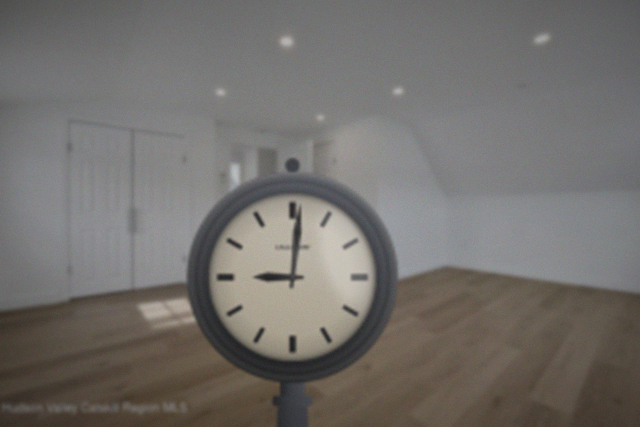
9:01
